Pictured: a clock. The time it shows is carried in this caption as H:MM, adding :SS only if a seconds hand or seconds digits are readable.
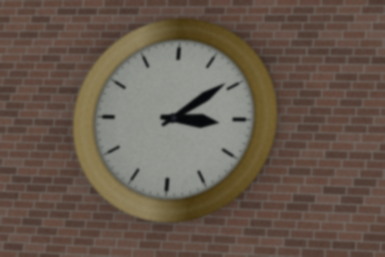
3:09
